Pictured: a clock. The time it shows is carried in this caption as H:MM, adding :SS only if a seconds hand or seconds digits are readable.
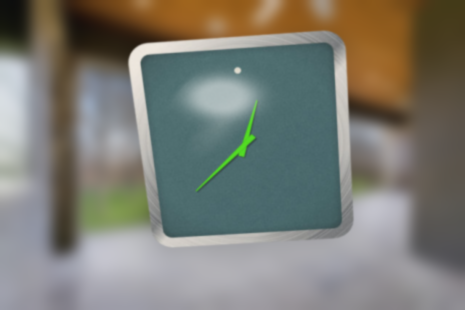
12:38
